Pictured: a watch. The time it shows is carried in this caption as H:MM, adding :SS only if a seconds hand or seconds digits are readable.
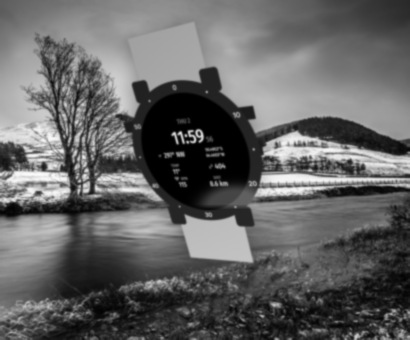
11:59
